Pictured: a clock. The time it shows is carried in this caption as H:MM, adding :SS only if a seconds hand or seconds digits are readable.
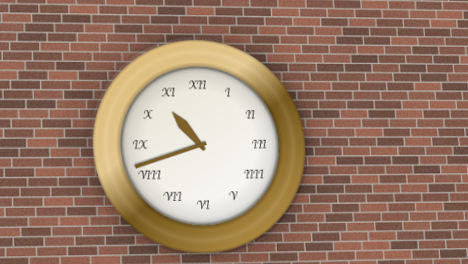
10:42
